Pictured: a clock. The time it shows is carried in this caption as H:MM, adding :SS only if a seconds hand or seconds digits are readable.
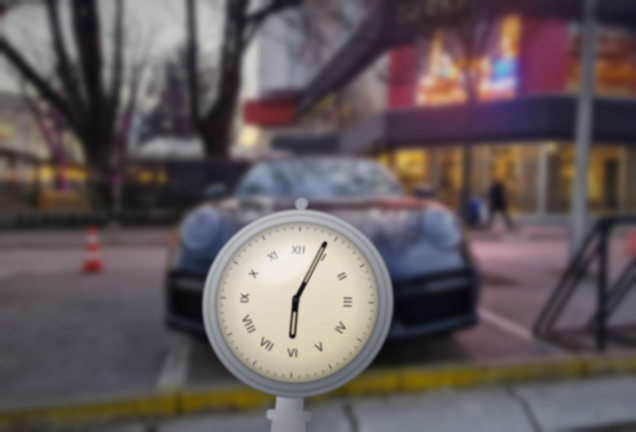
6:04
